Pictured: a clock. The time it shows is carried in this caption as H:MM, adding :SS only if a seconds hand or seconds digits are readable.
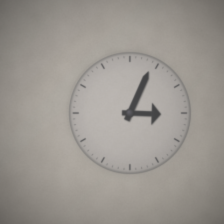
3:04
